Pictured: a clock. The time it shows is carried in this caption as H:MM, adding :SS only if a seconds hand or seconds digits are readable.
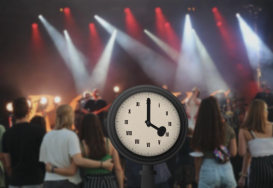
4:00
